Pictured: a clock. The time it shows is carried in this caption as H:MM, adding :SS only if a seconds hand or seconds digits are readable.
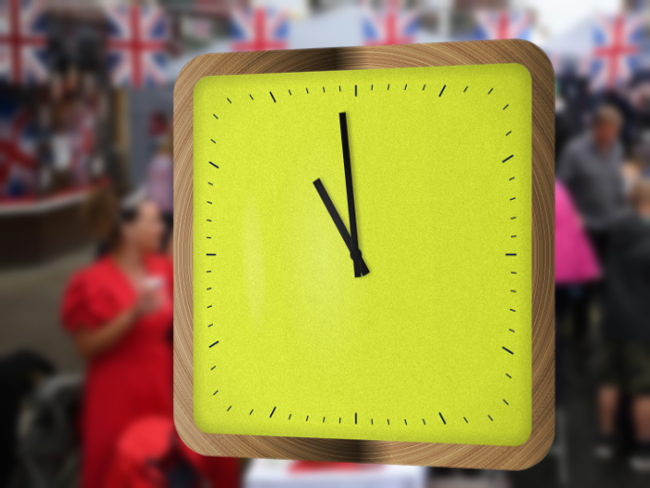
10:59
